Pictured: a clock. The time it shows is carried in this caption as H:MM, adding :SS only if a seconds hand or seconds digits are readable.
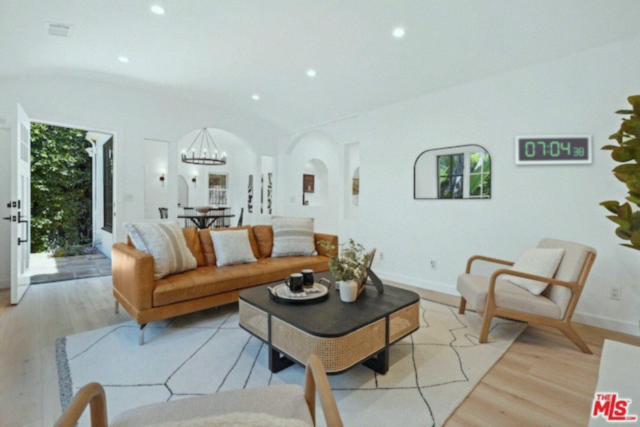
7:04
